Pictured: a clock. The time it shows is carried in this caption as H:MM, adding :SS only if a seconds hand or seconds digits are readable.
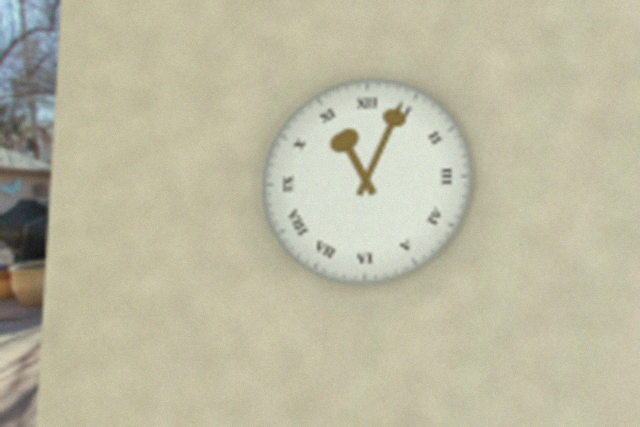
11:04
